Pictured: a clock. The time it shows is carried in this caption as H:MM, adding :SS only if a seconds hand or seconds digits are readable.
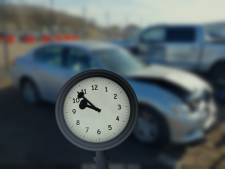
9:53
